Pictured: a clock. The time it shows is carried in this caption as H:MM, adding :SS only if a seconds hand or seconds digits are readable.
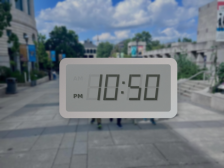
10:50
